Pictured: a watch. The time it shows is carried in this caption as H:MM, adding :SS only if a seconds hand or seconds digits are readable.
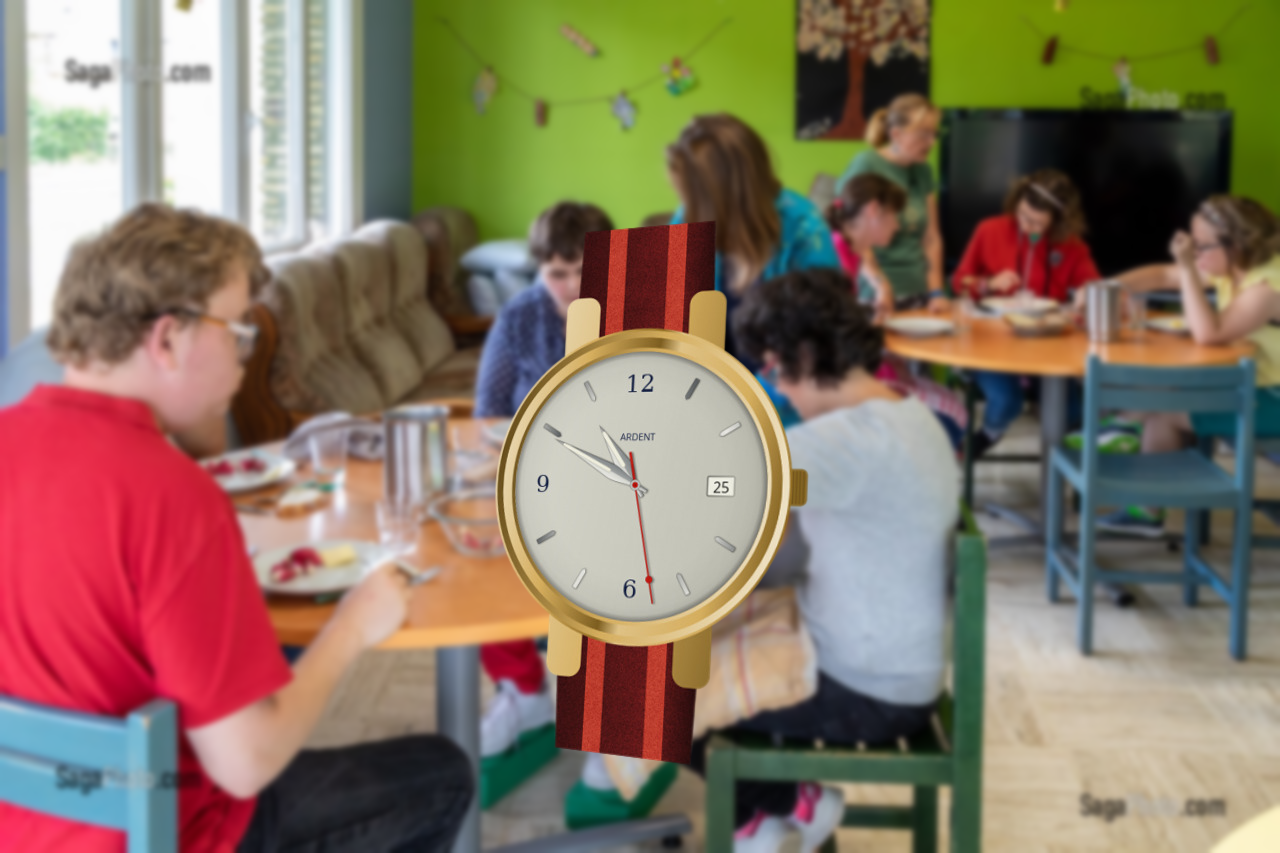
10:49:28
